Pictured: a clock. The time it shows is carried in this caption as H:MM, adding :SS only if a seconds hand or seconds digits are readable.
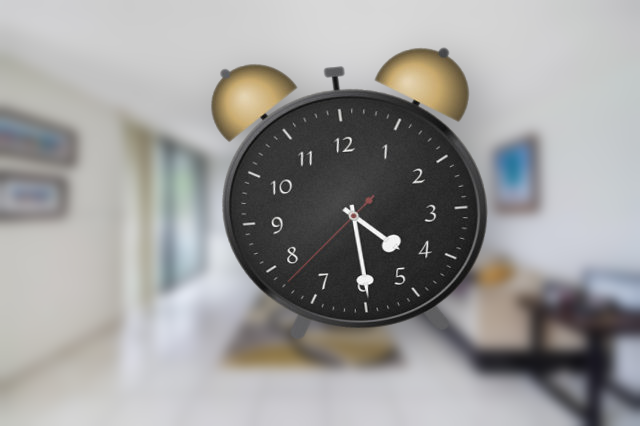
4:29:38
